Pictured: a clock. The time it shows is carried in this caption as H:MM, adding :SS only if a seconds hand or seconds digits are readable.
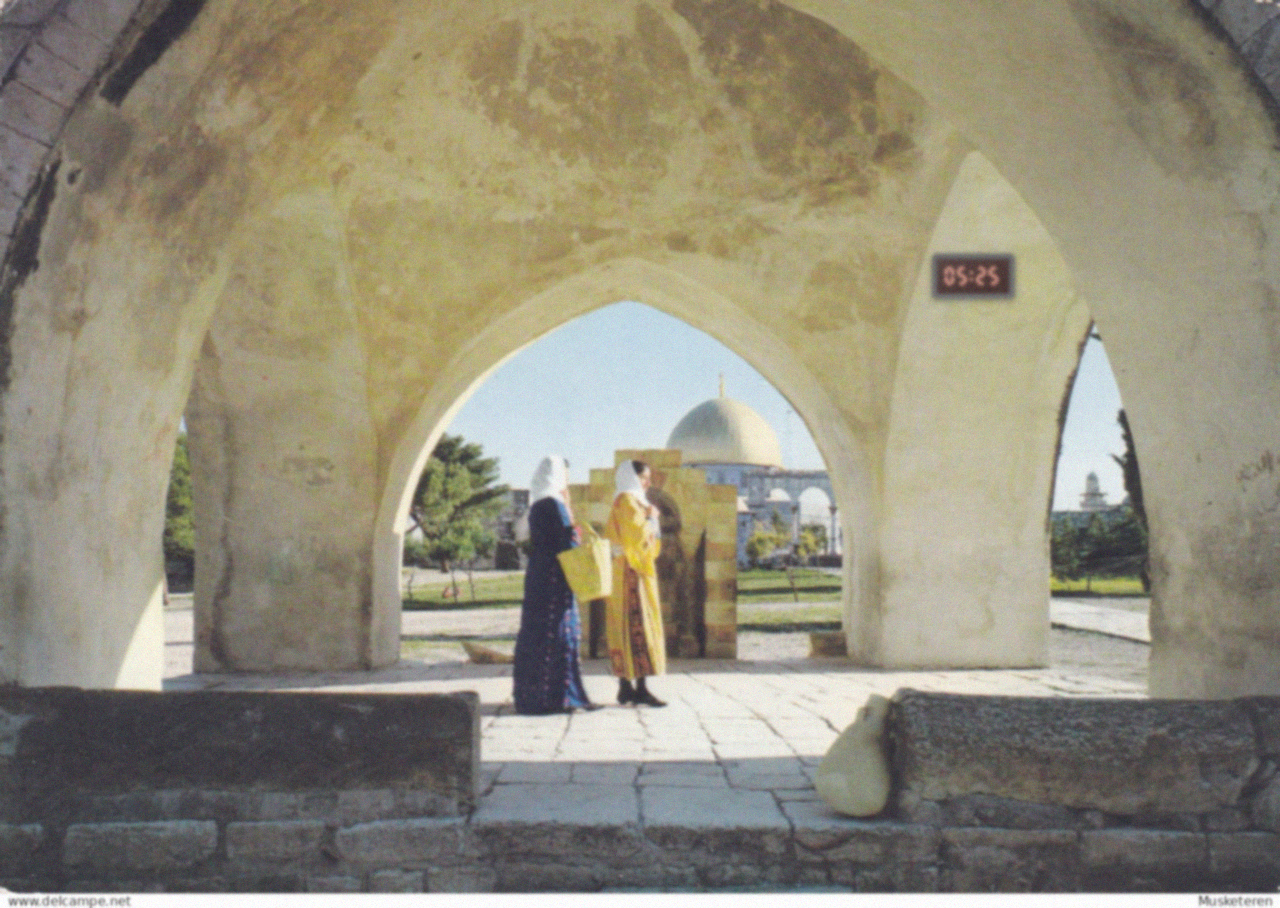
5:25
